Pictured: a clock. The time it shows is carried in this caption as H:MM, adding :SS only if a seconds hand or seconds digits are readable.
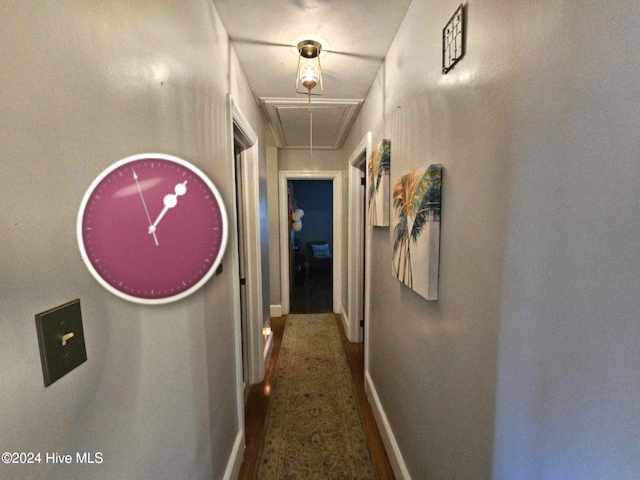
1:05:57
